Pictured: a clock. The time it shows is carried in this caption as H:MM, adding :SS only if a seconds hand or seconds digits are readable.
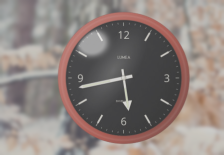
5:43
